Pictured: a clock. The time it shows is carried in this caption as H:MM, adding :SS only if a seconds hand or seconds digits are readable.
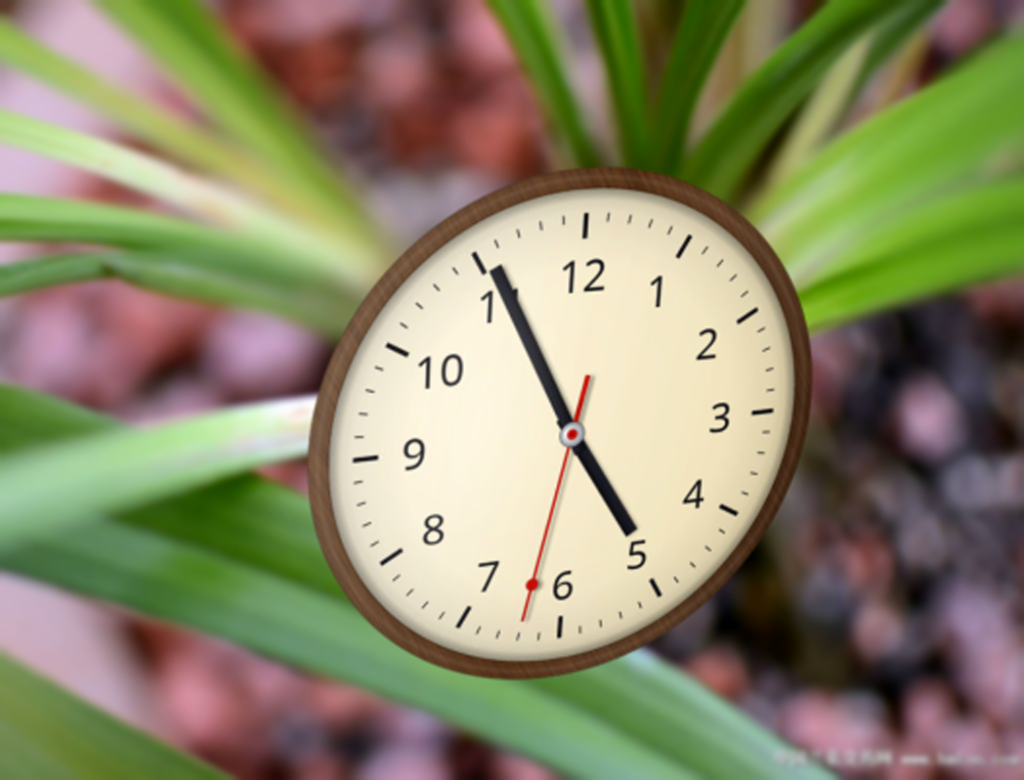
4:55:32
